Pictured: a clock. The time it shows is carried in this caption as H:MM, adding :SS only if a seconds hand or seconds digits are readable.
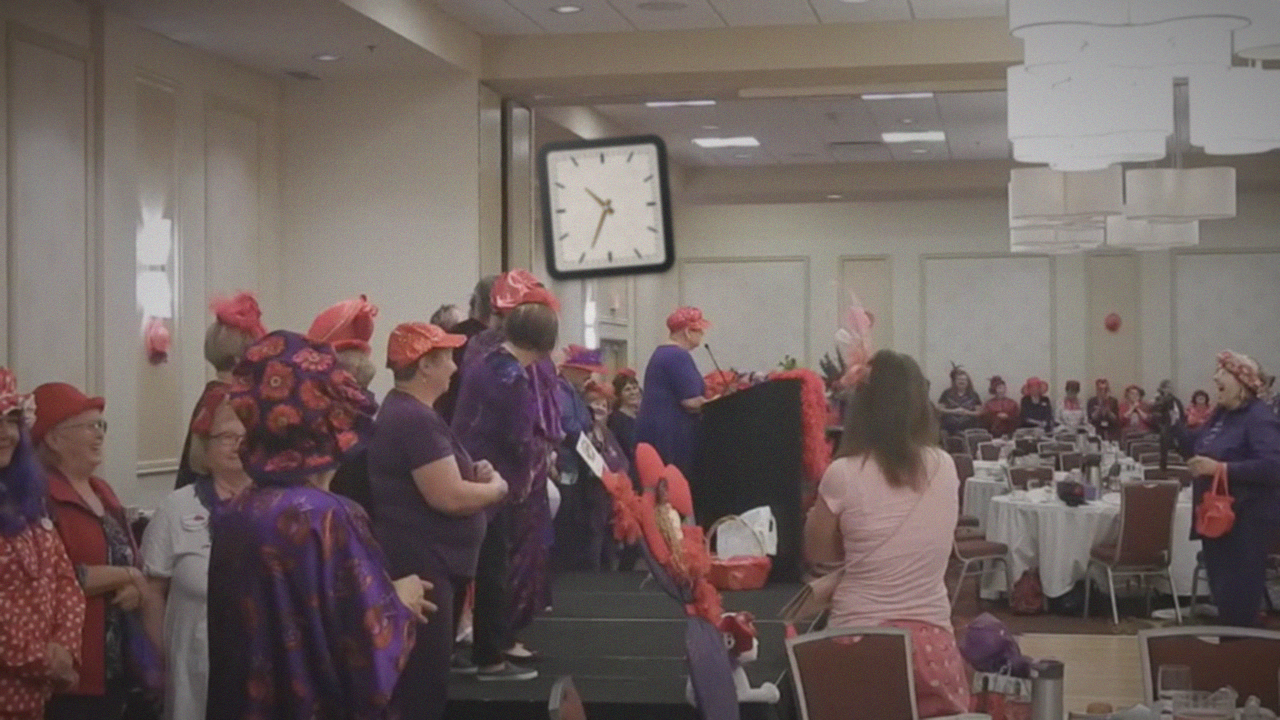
10:34
